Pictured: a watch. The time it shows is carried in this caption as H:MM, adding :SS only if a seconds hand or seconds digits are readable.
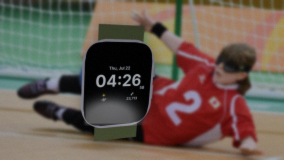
4:26
